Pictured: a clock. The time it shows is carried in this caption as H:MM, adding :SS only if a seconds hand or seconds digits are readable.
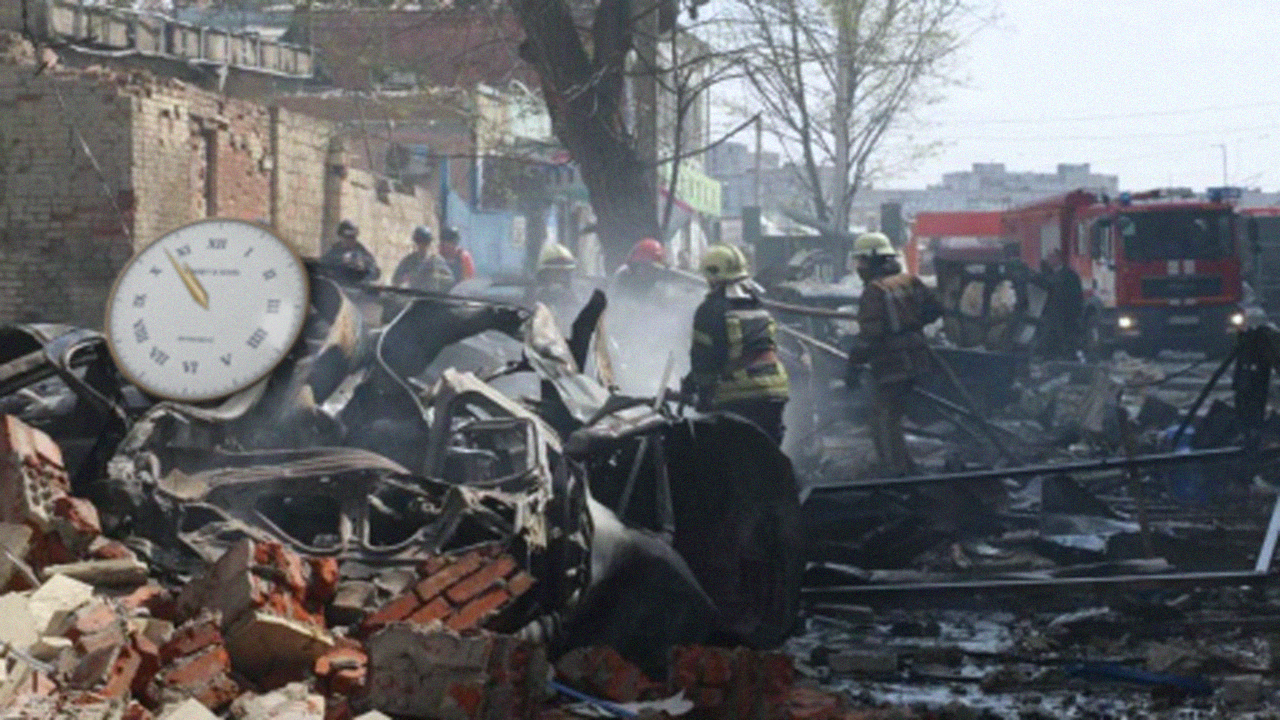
10:53
